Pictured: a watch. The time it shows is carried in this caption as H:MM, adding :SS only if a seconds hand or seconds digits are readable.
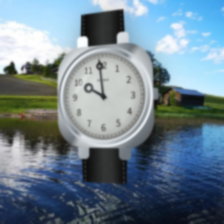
9:59
